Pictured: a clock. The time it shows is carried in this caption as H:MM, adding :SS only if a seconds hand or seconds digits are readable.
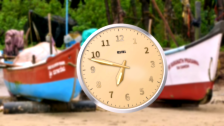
6:48
